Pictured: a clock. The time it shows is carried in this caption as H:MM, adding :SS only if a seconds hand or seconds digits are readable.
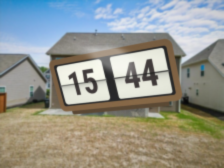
15:44
